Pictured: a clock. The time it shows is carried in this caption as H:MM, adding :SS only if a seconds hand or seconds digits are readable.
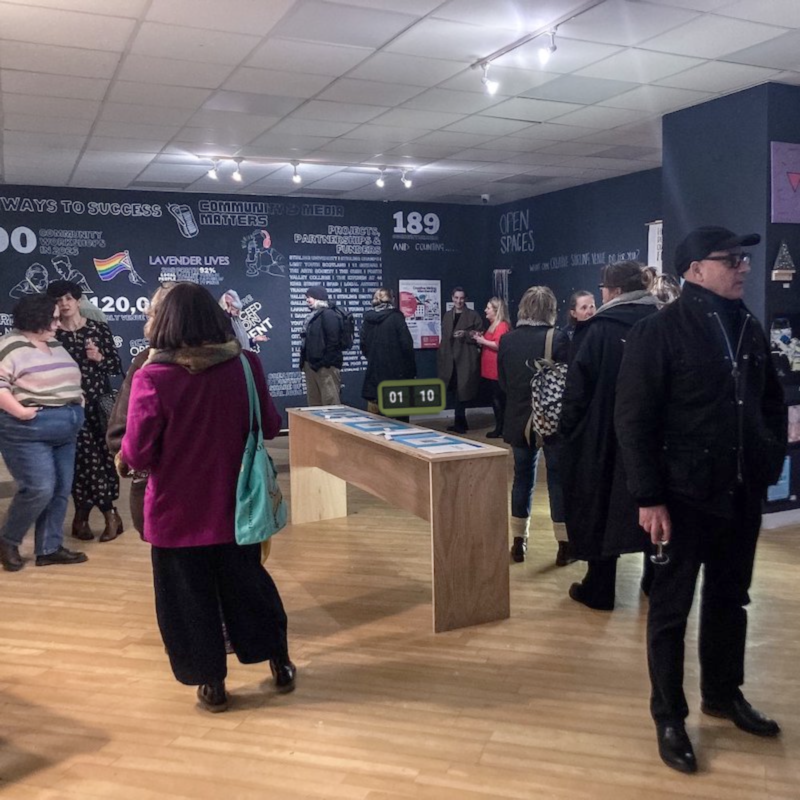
1:10
